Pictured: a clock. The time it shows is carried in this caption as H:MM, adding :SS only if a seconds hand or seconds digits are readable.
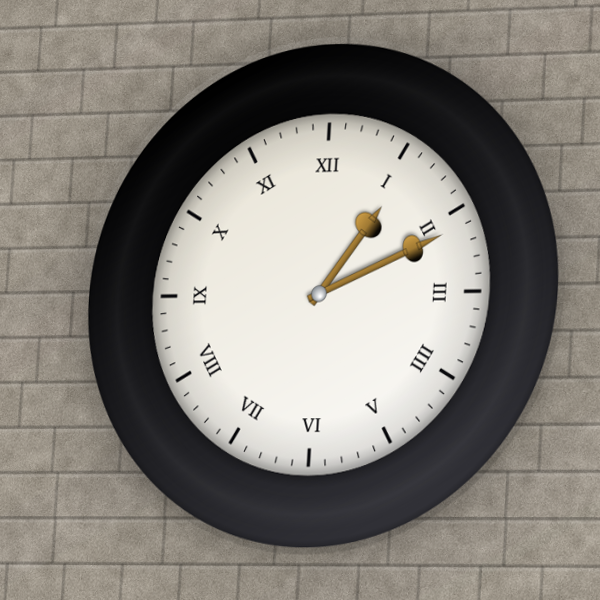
1:11
